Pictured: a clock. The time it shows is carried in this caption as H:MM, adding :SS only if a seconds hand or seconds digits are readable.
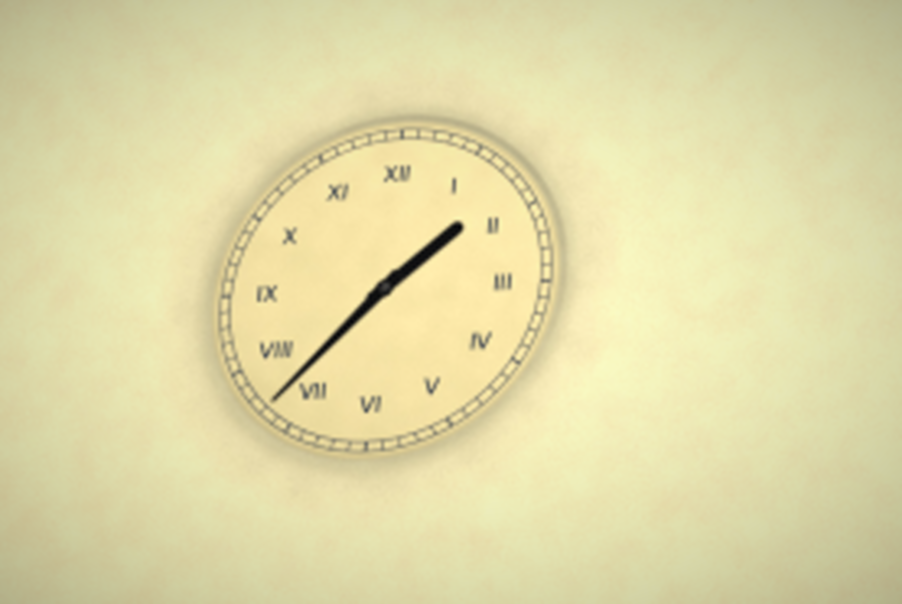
1:37
